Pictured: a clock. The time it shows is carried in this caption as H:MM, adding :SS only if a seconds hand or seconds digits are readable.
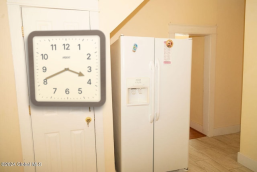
3:41
